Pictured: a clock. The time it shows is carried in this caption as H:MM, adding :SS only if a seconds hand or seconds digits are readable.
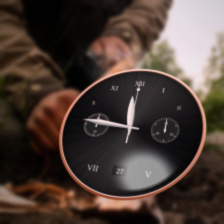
11:46
